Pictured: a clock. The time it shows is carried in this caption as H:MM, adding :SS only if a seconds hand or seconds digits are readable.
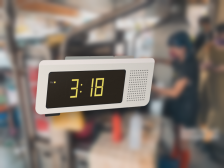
3:18
